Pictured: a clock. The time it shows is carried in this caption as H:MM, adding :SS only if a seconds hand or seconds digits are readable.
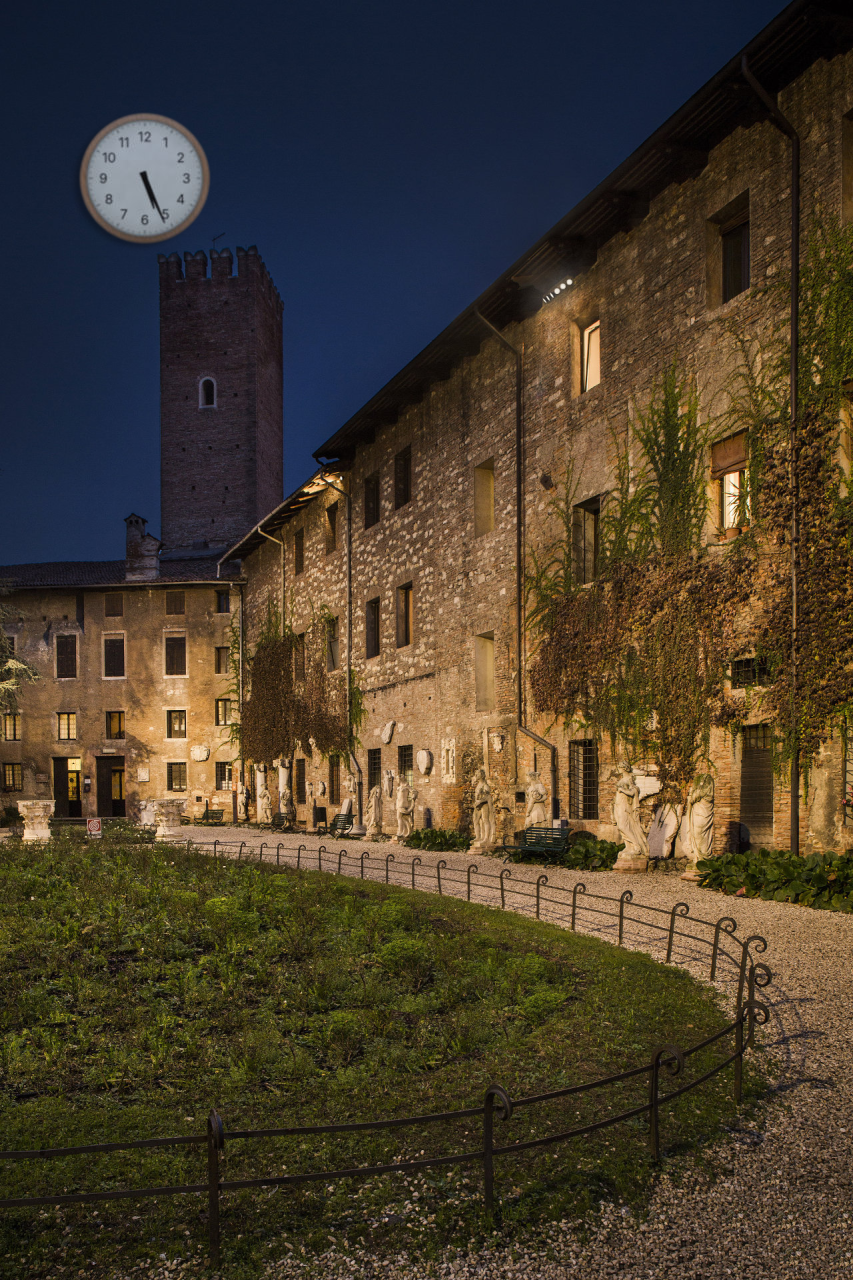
5:26
